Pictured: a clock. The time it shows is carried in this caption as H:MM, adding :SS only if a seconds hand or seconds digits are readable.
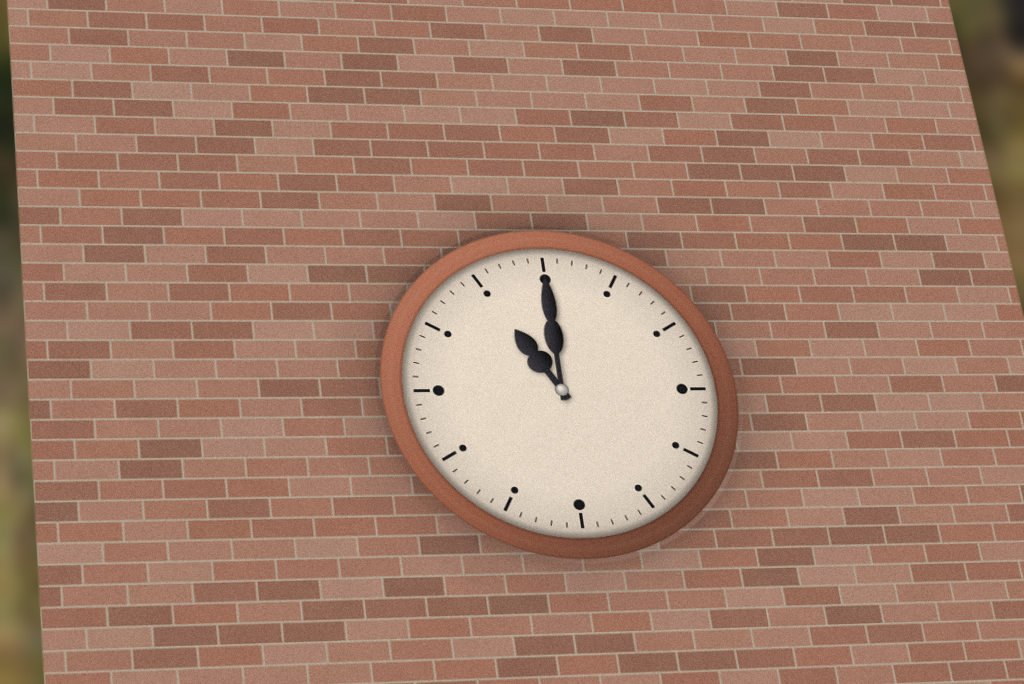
11:00
